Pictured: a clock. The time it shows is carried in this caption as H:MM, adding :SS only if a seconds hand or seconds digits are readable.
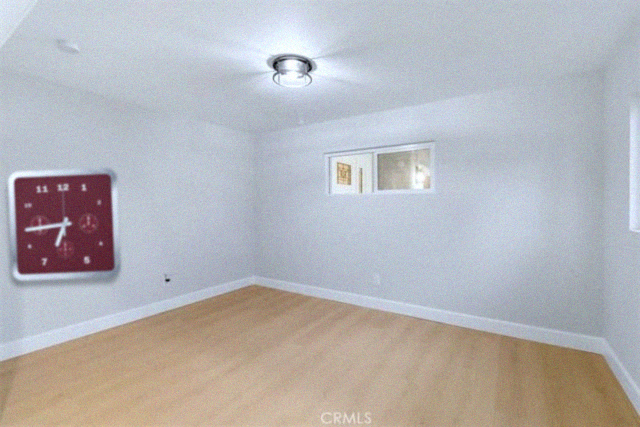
6:44
